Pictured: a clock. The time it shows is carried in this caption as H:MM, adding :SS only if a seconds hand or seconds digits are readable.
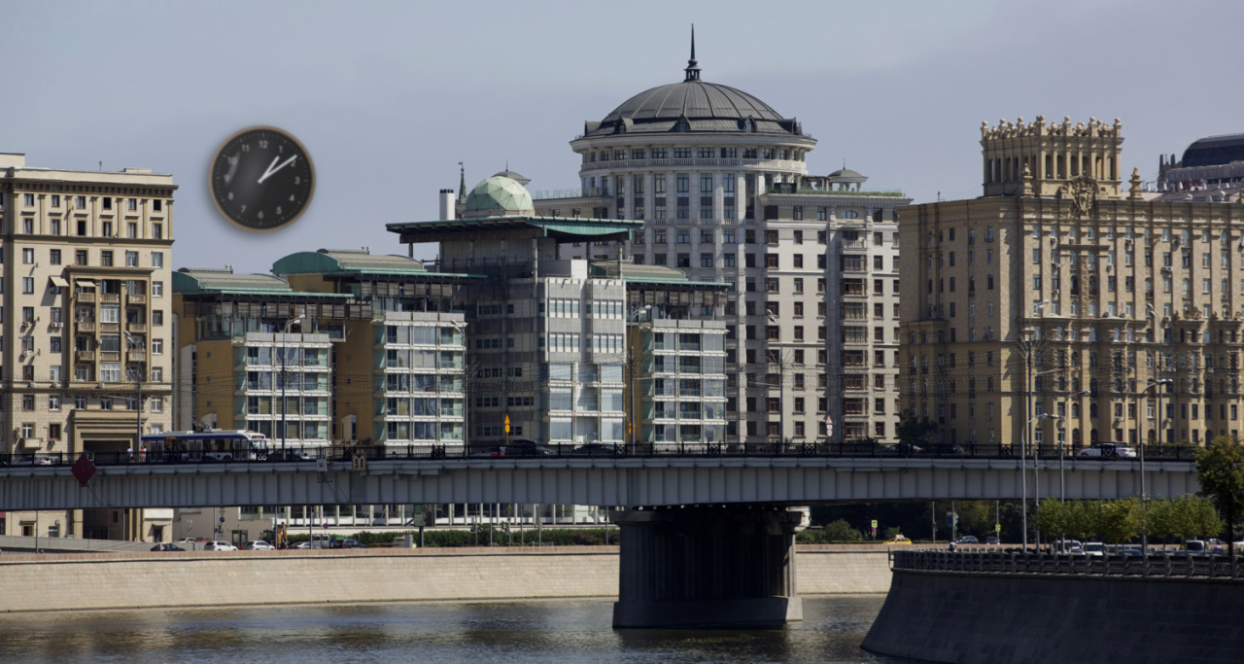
1:09
